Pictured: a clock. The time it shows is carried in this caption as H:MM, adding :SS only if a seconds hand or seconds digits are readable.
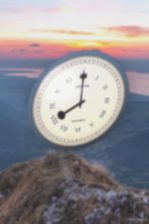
8:00
